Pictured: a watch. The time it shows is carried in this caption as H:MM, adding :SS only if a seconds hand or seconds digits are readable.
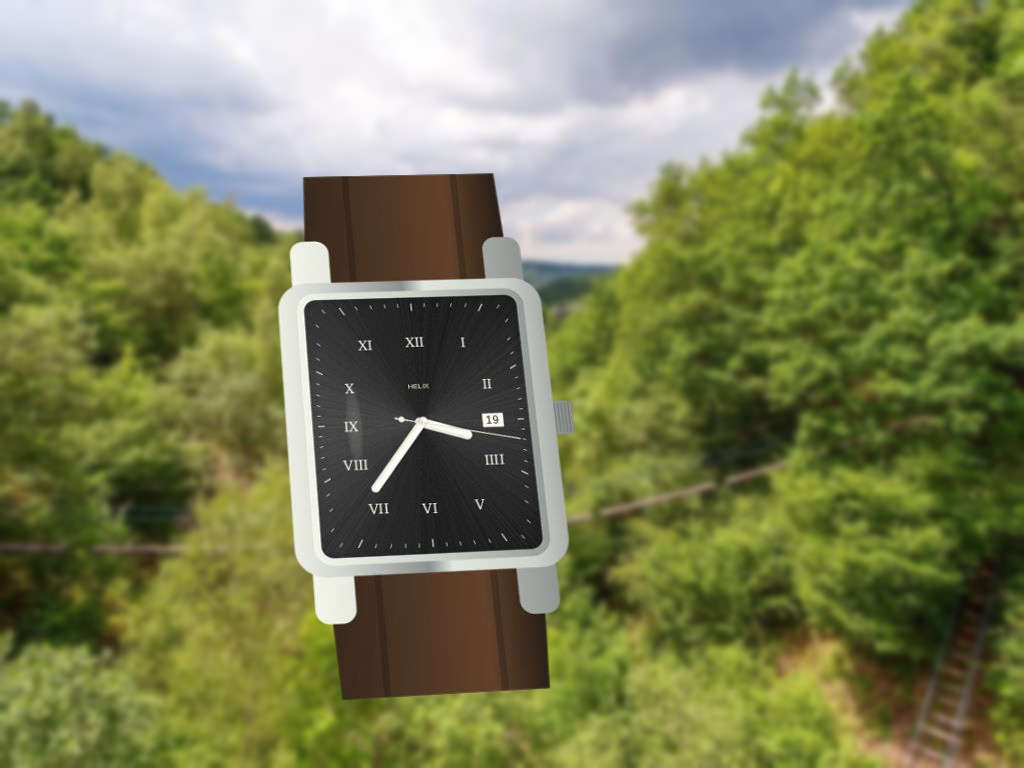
3:36:17
